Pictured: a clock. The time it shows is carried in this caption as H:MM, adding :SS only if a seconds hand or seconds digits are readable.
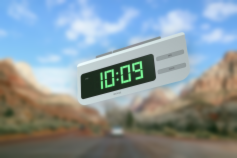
10:09
